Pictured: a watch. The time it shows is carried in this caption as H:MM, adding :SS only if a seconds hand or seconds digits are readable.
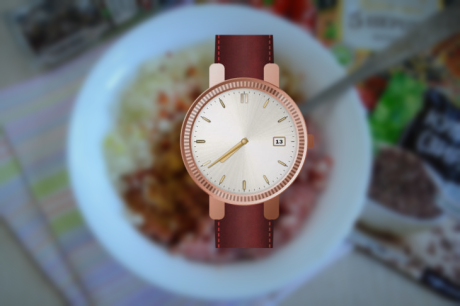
7:39
